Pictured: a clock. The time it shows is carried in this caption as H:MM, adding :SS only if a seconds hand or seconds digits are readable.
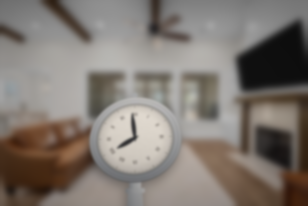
7:59
